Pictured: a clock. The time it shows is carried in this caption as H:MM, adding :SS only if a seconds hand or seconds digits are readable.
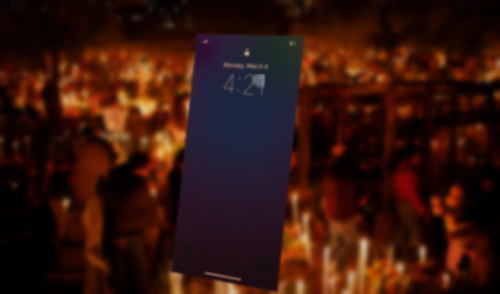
4:21
